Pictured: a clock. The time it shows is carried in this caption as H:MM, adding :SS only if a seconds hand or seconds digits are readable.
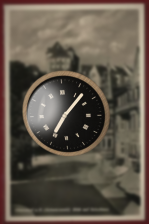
7:07
